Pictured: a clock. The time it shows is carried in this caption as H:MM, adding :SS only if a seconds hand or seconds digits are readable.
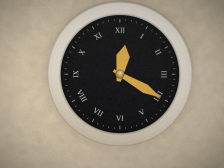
12:20
